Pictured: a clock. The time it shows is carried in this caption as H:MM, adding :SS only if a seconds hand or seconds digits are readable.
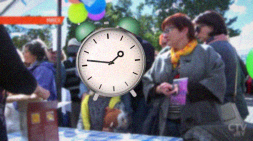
1:47
